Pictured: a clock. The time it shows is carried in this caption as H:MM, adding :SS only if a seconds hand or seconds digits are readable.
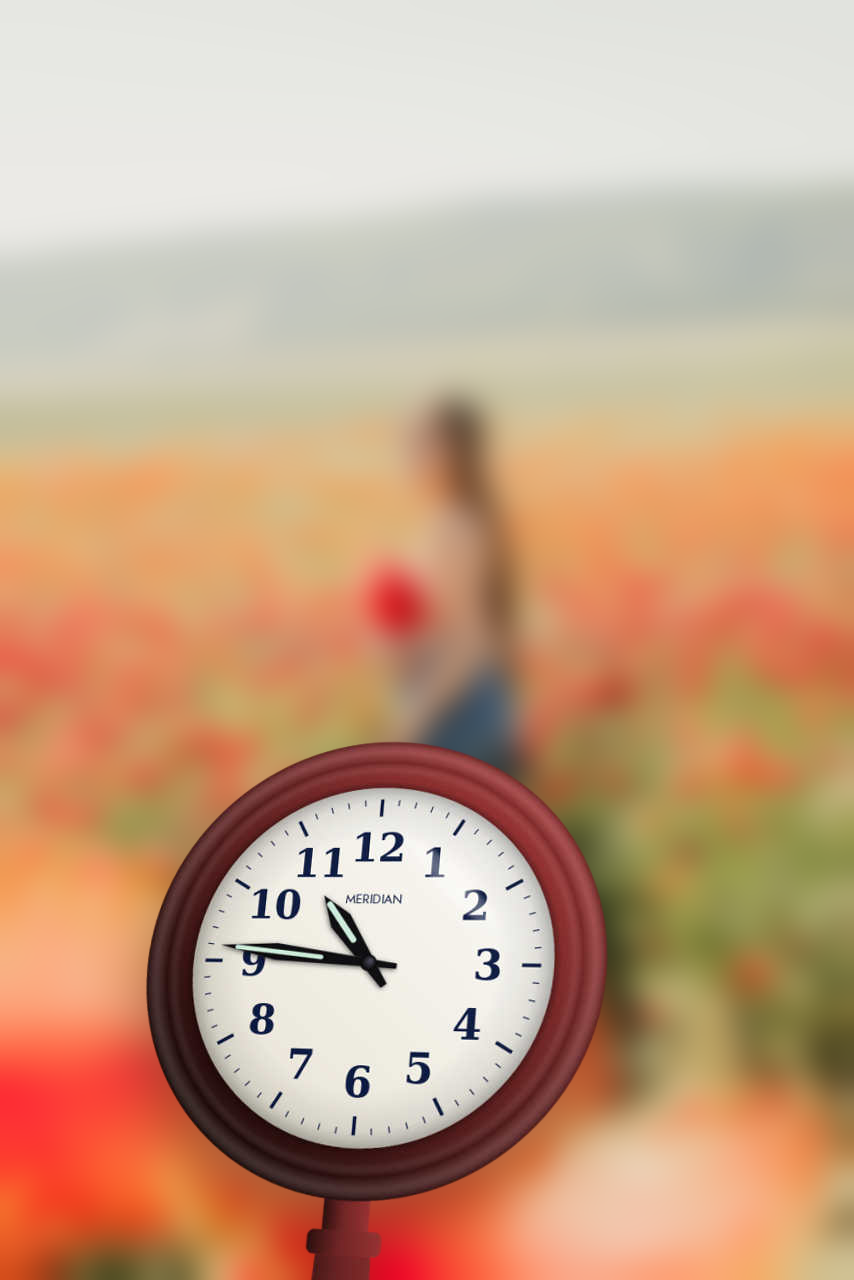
10:46
